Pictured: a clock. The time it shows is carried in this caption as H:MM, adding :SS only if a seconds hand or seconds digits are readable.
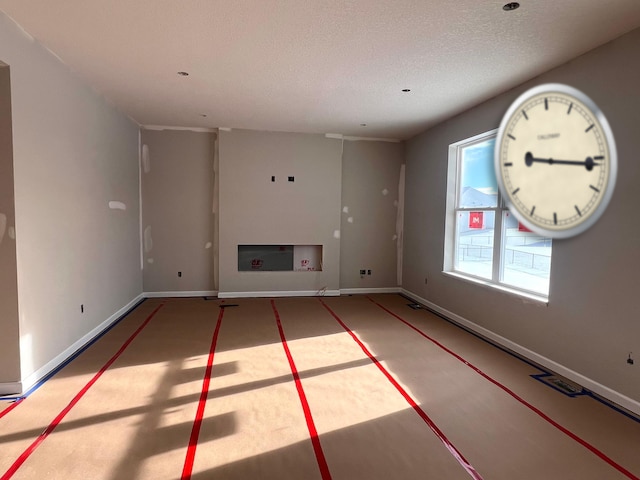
9:16
